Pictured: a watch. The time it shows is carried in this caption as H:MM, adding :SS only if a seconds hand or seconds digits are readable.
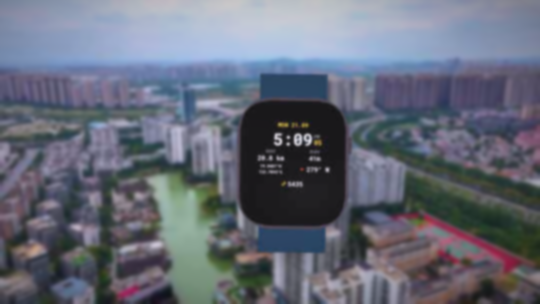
5:09
